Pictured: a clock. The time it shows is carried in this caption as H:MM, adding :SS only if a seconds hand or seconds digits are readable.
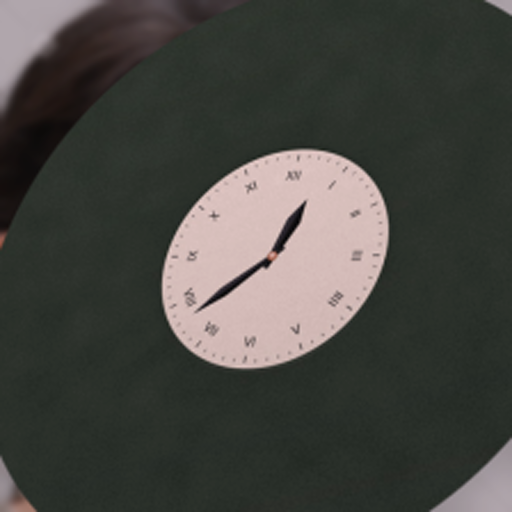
12:38
